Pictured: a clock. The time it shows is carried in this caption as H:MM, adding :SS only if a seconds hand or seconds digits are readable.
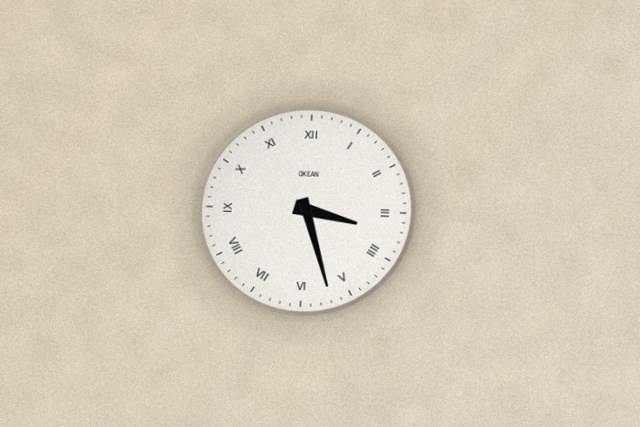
3:27
